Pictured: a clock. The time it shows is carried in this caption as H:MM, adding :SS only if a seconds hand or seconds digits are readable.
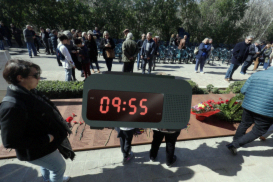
9:55
